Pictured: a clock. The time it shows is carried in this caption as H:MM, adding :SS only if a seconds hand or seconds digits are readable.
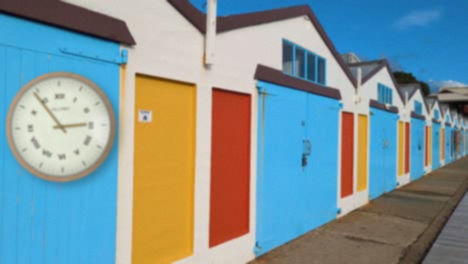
2:54
